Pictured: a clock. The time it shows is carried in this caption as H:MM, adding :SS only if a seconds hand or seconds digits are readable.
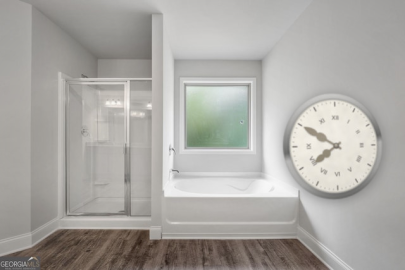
7:50
